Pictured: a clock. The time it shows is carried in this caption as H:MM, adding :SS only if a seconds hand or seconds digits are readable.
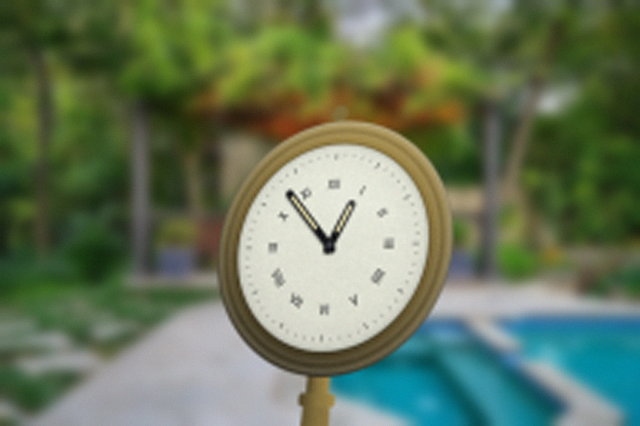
12:53
